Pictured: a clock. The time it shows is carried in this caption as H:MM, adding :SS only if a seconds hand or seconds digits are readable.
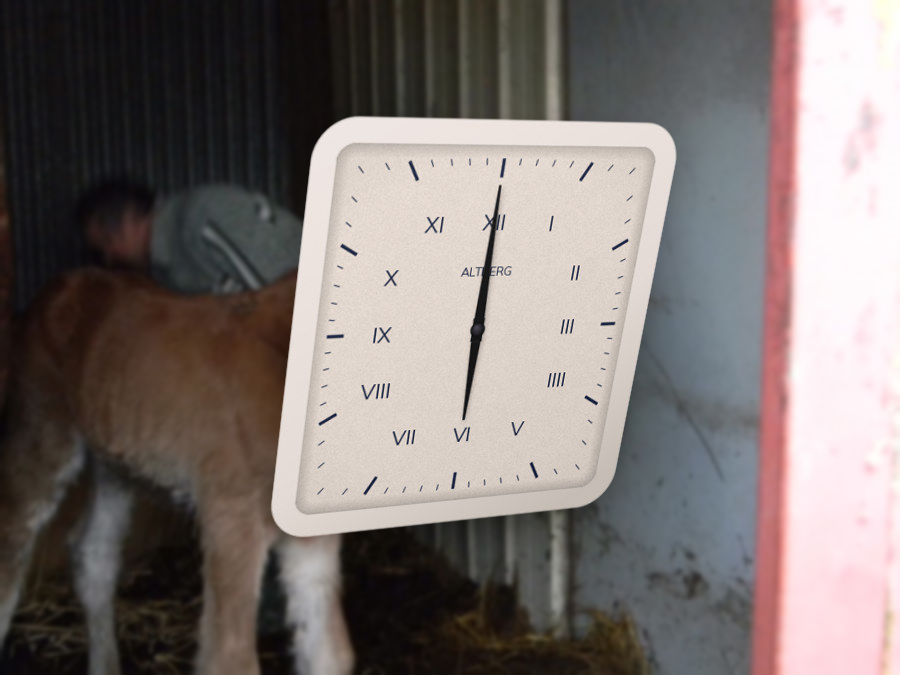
6:00
